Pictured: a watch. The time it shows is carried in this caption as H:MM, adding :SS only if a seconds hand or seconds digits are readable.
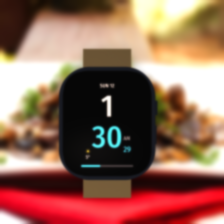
1:30
